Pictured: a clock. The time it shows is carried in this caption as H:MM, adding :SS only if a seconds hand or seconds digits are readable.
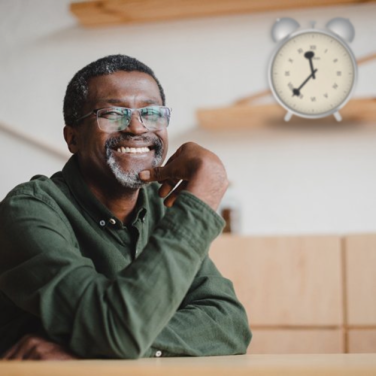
11:37
